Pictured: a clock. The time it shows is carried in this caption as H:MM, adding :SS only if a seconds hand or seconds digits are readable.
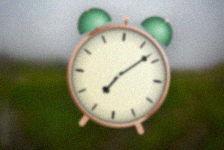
7:08
